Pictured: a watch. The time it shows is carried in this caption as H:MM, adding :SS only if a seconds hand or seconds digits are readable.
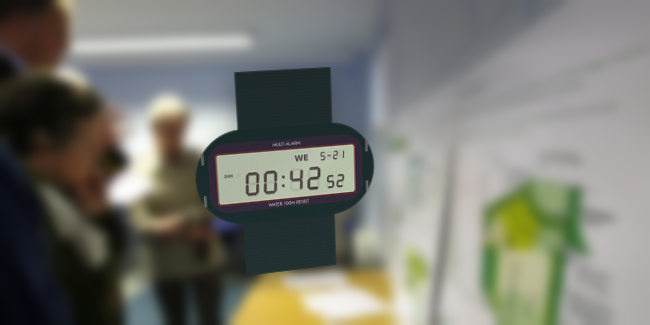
0:42:52
